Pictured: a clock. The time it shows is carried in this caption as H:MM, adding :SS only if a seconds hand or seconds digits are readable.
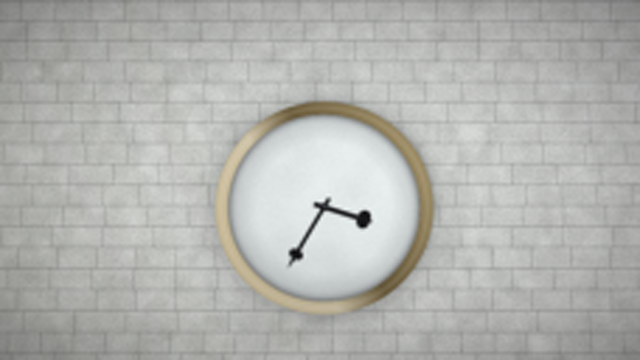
3:35
